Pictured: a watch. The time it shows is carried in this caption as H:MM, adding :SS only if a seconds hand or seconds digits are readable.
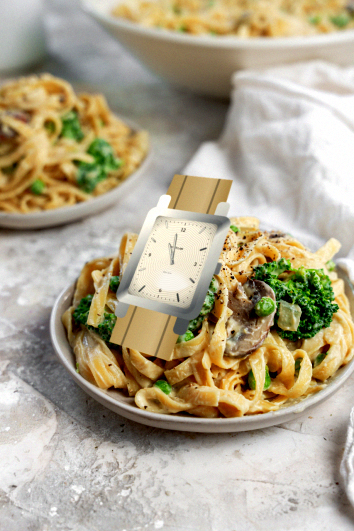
10:58
